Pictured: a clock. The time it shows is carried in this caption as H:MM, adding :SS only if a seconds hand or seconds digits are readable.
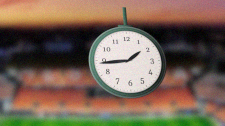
1:44
